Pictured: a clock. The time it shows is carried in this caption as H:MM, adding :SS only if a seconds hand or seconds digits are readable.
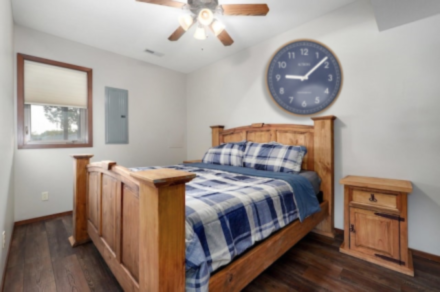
9:08
